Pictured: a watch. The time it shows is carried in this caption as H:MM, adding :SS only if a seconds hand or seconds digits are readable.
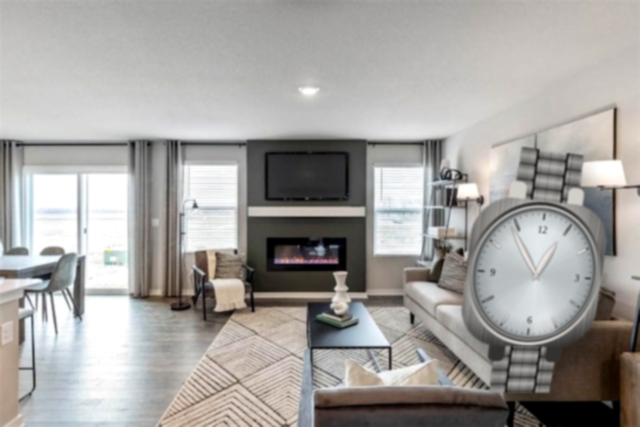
12:54
